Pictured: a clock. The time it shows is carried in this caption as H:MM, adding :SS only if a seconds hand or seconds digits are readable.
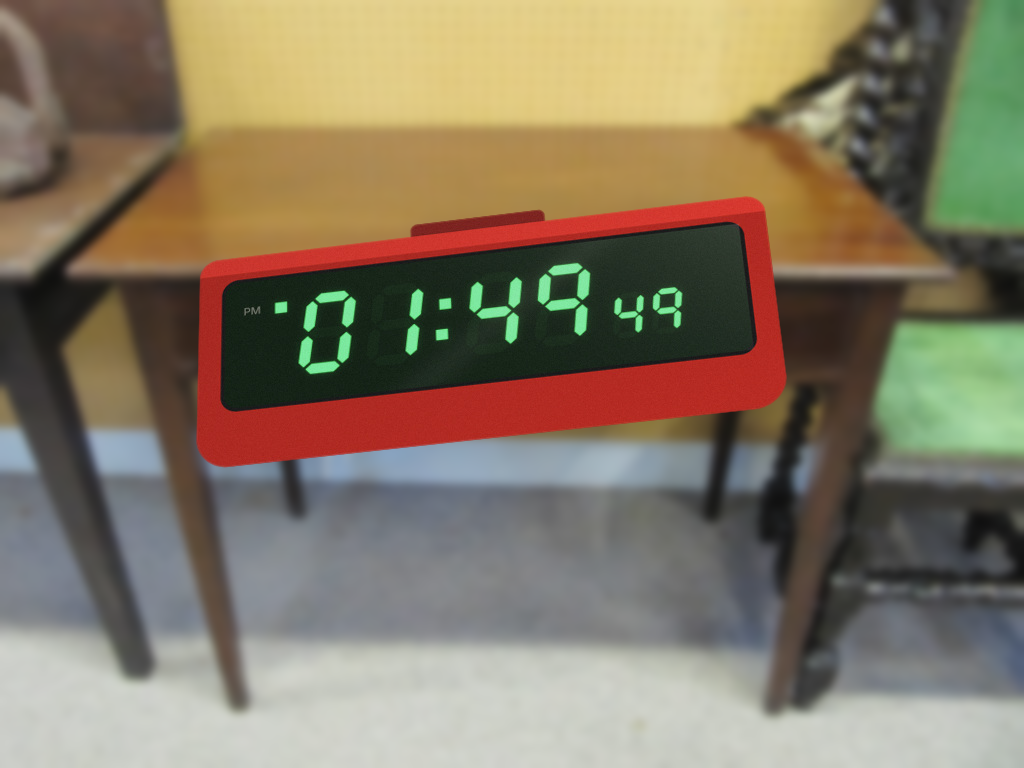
1:49:49
